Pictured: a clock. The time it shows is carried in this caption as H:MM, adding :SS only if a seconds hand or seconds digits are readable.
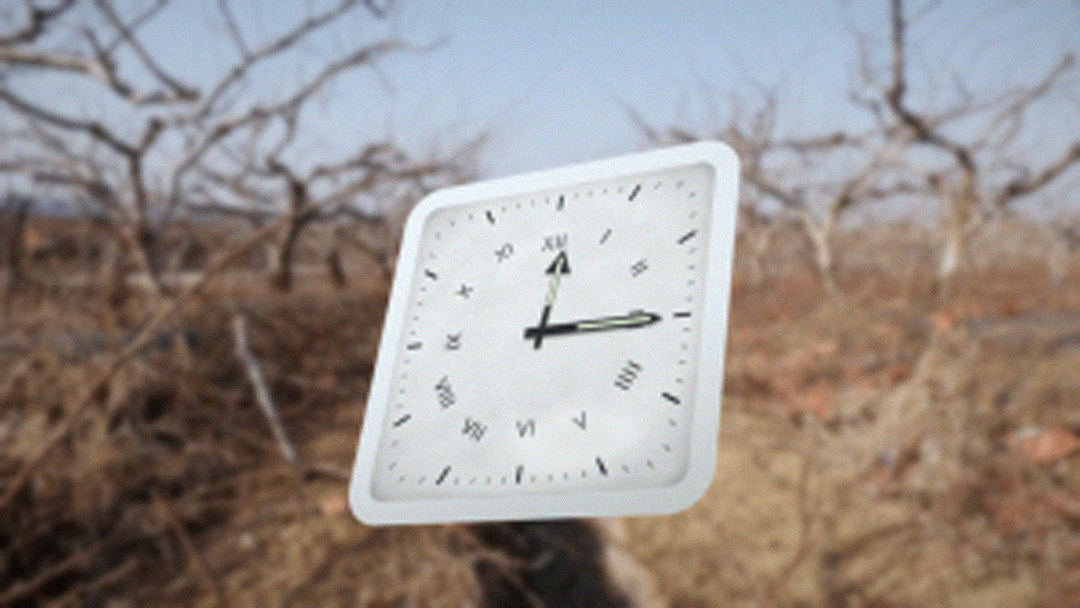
12:15
